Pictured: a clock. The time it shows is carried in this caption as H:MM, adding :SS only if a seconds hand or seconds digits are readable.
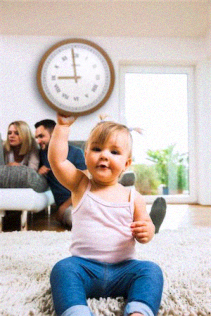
8:59
